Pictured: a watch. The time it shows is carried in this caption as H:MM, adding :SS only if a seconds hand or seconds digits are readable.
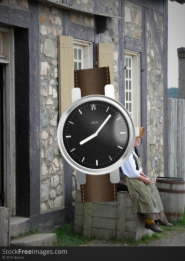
8:07
